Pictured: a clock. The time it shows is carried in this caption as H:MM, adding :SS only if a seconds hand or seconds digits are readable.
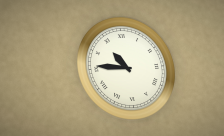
10:46
